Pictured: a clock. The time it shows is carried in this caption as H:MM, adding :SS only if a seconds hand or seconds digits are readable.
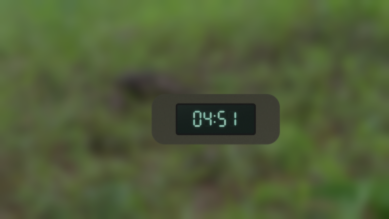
4:51
